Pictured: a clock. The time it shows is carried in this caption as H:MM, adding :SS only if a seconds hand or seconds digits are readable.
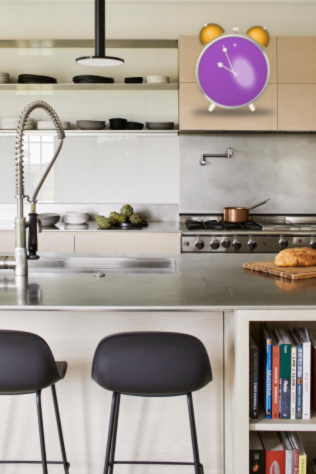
9:56
